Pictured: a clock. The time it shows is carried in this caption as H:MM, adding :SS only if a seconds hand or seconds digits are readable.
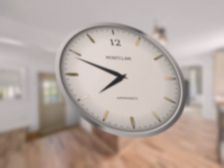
7:49
